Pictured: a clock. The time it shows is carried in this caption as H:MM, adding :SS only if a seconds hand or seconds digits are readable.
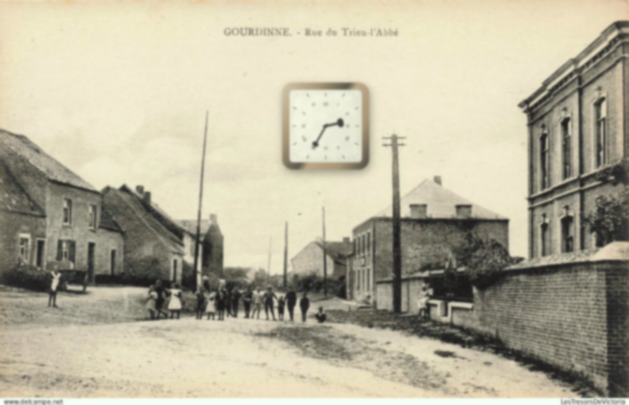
2:35
